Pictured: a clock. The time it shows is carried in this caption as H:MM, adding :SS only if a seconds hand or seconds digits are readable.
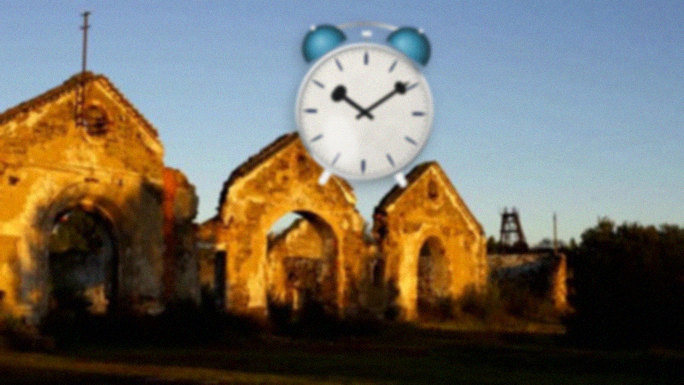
10:09
